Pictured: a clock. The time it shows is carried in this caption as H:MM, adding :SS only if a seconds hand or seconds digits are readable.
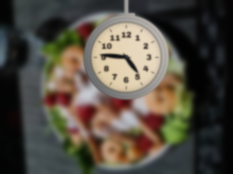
4:46
